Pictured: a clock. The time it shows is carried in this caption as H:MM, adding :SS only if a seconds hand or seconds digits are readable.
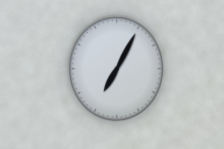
7:05
